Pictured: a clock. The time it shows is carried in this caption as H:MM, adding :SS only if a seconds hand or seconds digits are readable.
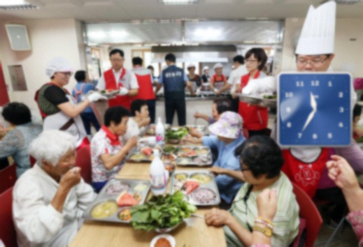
11:35
